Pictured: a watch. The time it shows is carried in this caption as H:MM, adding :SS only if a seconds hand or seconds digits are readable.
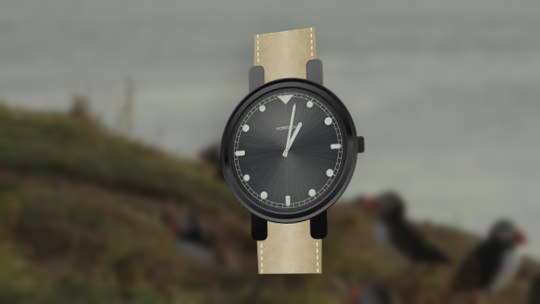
1:02
